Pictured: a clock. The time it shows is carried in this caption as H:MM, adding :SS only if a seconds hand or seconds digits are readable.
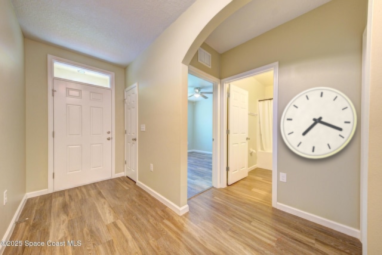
7:18
